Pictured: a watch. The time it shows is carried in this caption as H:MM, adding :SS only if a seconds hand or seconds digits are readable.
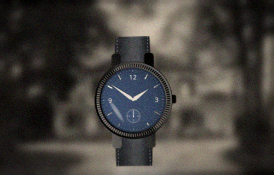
1:51
